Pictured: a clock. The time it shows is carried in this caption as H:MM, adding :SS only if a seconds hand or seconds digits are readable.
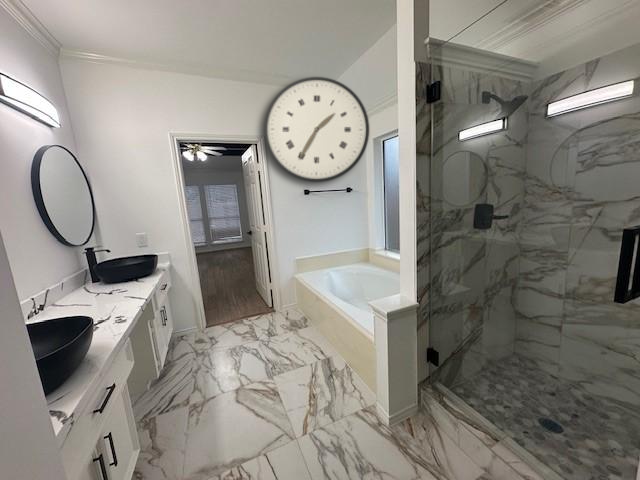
1:35
